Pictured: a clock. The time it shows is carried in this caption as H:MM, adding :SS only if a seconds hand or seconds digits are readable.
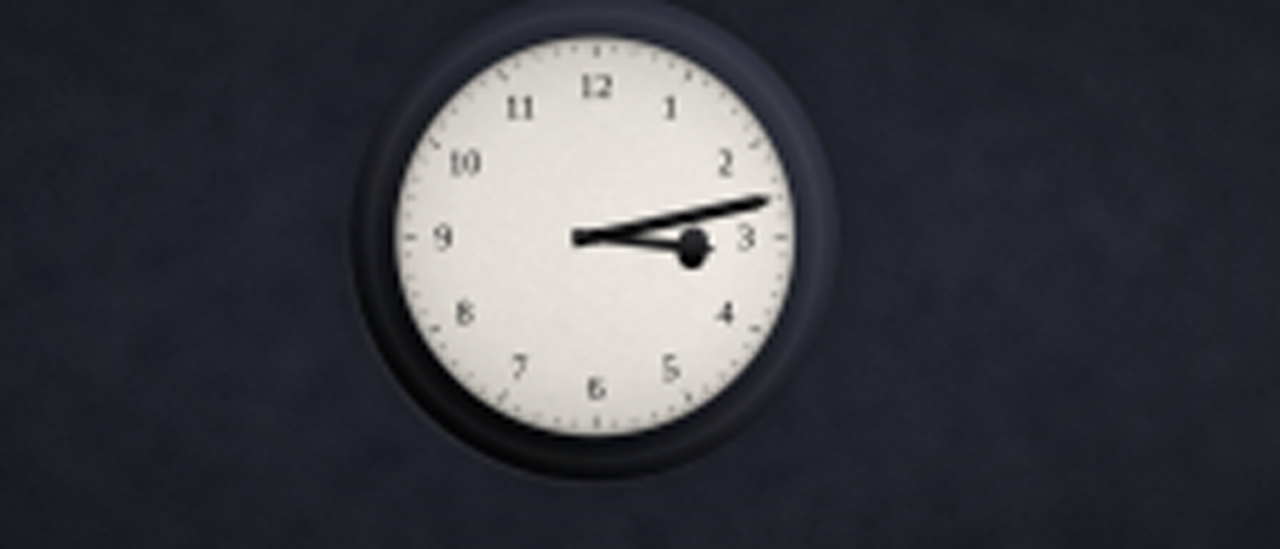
3:13
